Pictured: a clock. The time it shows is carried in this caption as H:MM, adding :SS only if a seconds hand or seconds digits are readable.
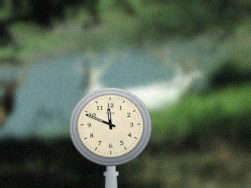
11:49
